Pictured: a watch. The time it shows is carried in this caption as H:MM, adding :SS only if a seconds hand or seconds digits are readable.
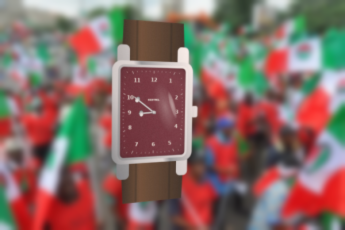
8:51
